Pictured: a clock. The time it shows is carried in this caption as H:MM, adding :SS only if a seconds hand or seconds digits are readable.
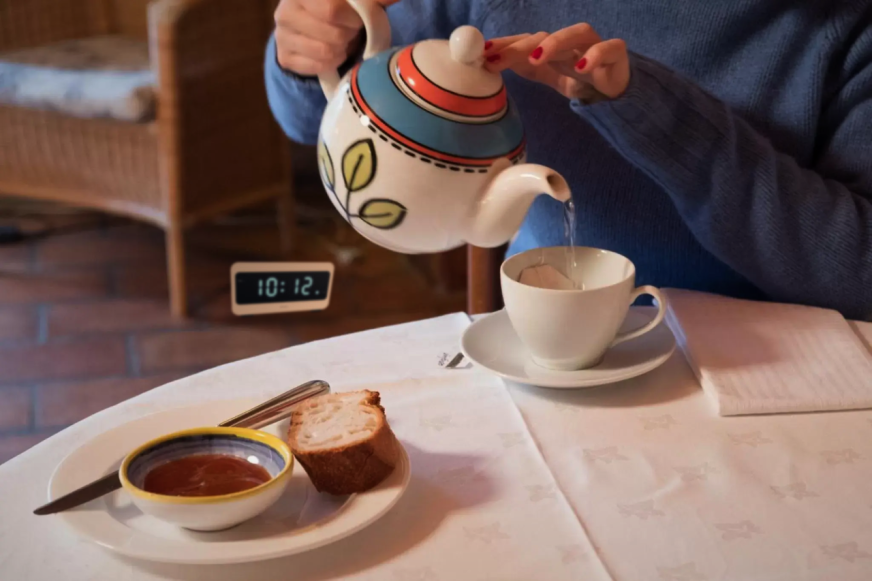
10:12
